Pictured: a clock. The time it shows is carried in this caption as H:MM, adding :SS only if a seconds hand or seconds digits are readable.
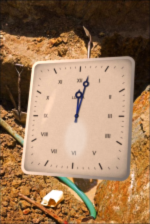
12:02
